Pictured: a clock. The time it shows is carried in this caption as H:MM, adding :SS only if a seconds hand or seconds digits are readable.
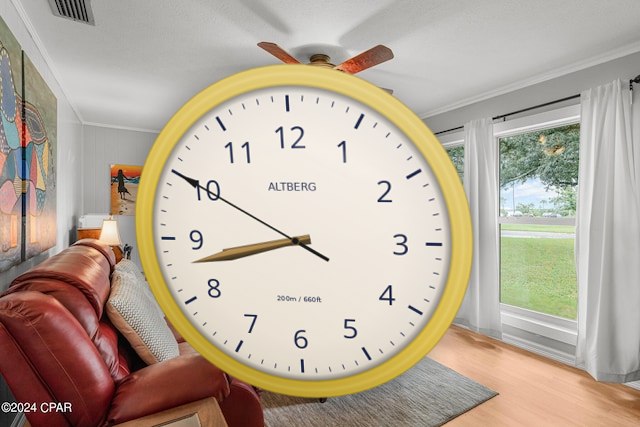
8:42:50
